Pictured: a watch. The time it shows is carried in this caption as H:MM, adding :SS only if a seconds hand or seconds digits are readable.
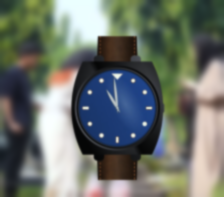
10:59
